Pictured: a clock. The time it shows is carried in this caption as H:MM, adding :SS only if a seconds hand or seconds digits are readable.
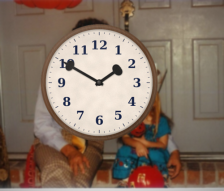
1:50
